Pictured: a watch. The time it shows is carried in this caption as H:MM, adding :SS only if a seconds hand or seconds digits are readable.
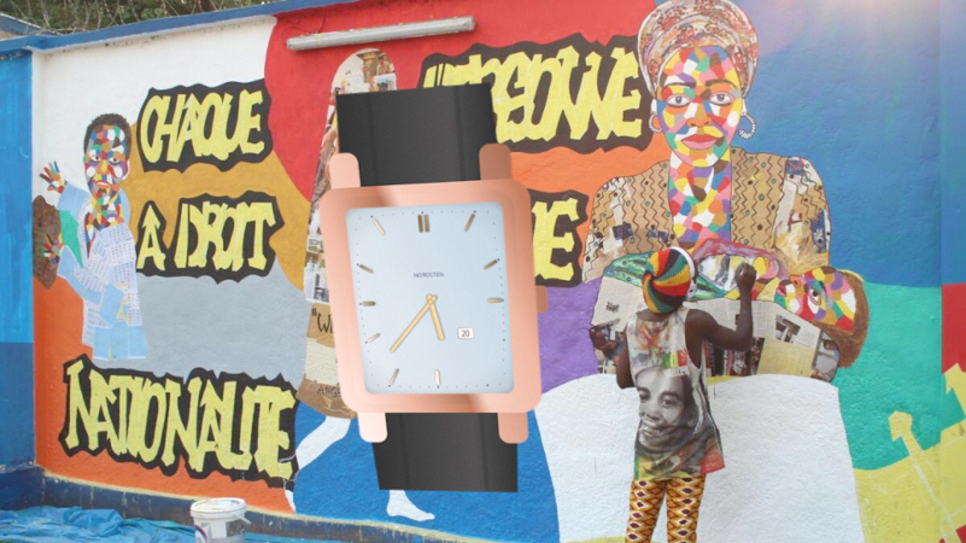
5:37
